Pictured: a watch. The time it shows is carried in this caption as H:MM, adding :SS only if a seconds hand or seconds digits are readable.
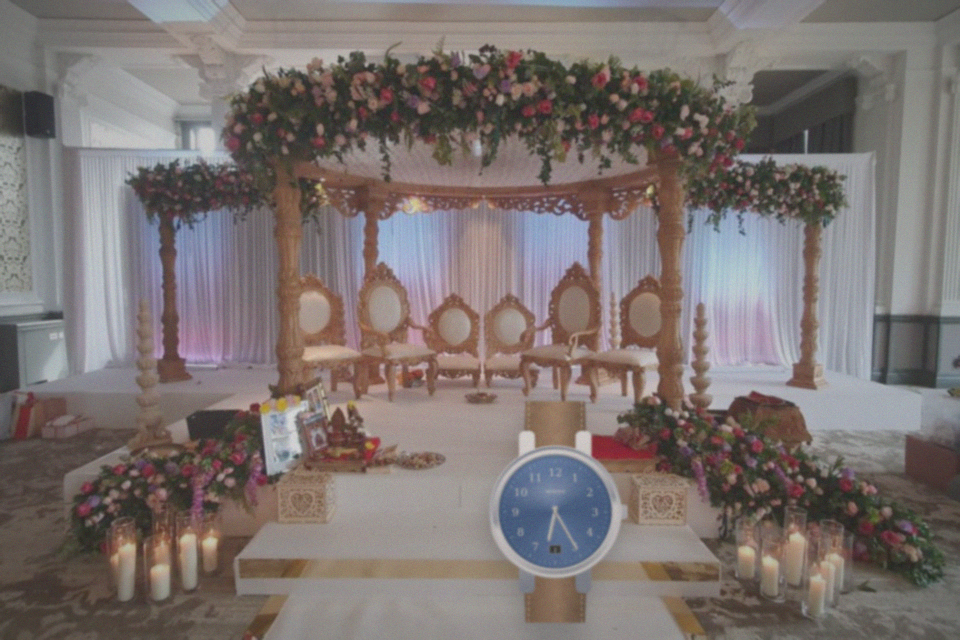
6:25
